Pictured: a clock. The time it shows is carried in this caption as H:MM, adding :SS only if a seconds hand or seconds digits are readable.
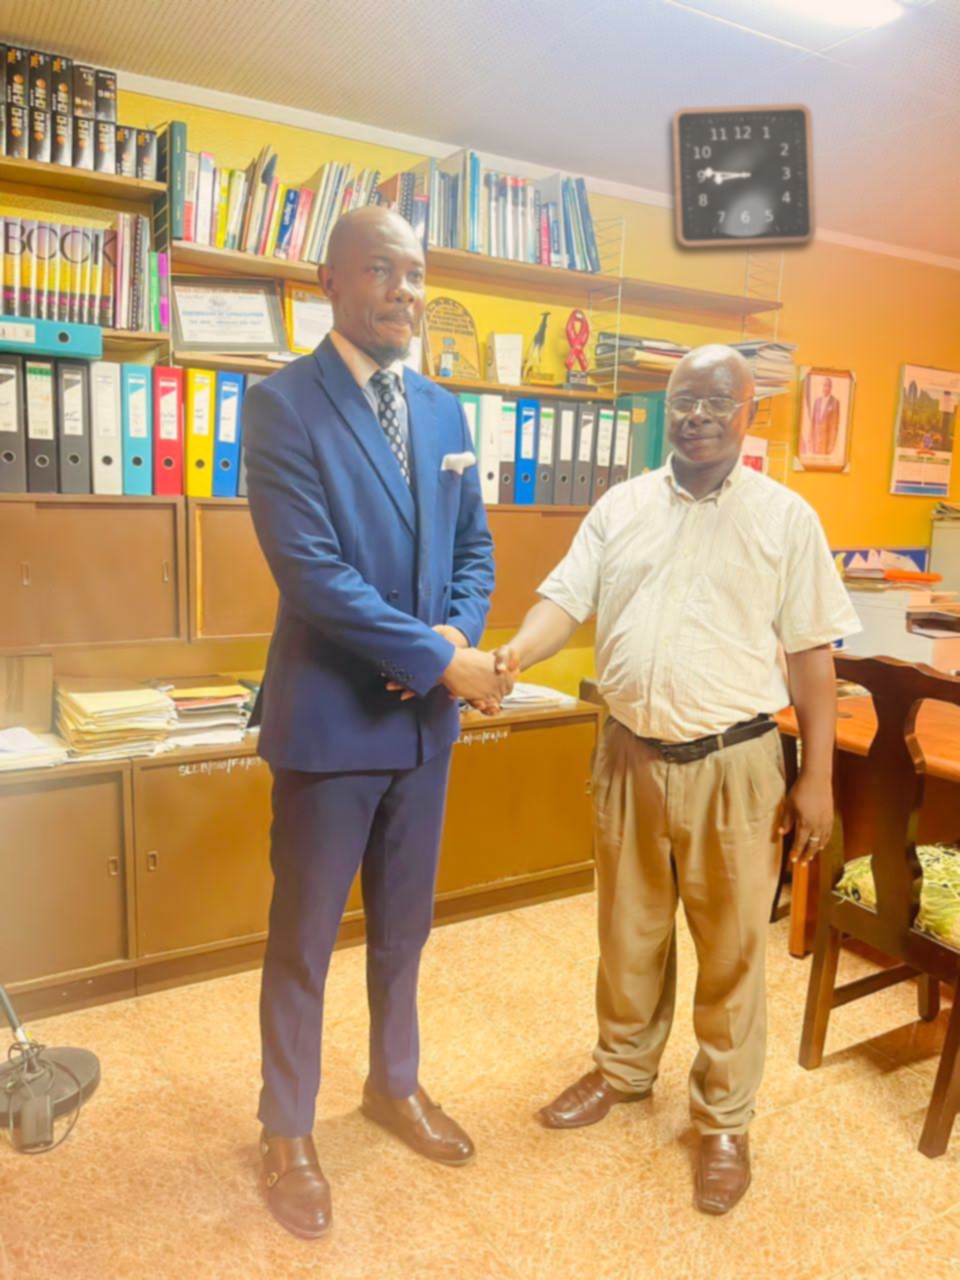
8:46
